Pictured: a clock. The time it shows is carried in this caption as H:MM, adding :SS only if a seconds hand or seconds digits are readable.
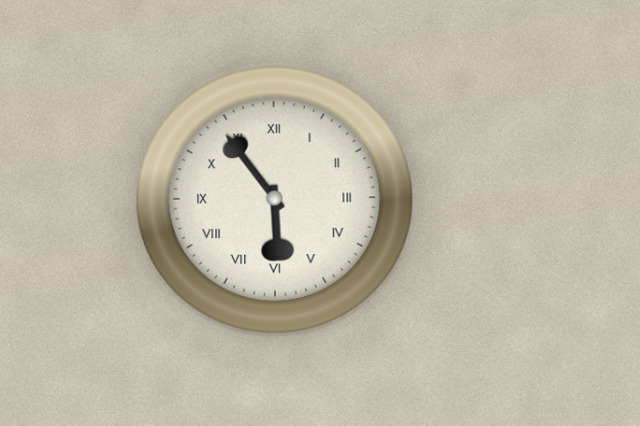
5:54
